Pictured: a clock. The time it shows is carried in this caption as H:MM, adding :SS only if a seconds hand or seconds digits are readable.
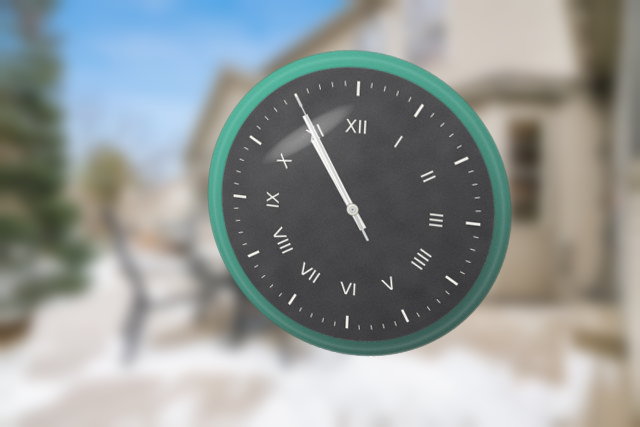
10:54:55
